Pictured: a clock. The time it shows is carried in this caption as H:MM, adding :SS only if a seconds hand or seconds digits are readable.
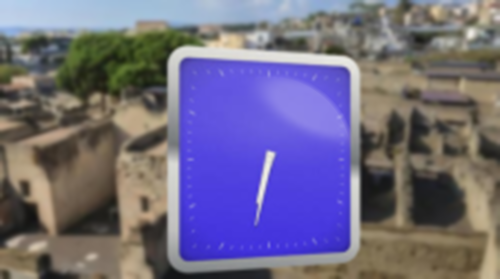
6:32
